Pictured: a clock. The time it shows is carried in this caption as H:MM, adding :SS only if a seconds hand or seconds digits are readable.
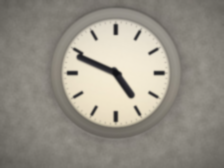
4:49
